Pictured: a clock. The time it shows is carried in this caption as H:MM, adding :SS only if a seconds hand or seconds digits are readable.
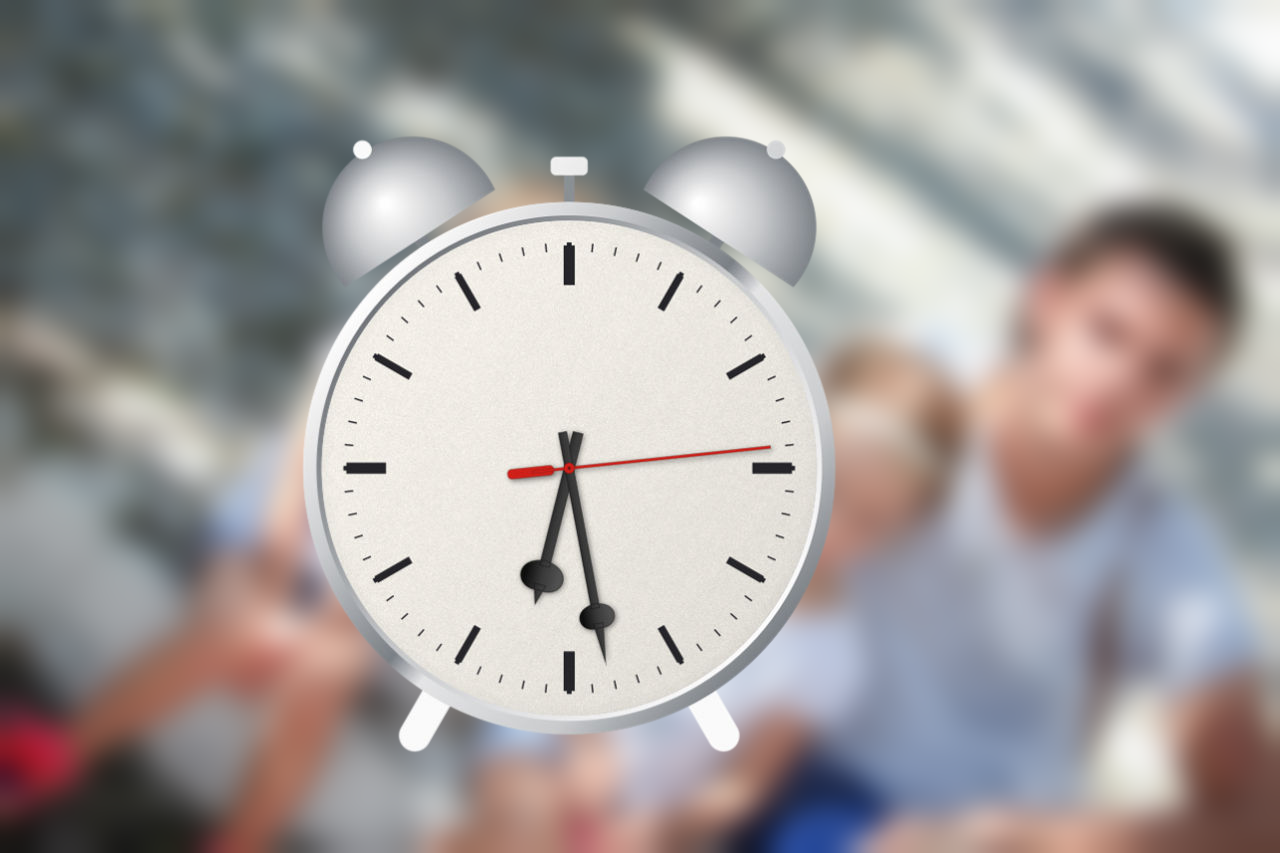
6:28:14
